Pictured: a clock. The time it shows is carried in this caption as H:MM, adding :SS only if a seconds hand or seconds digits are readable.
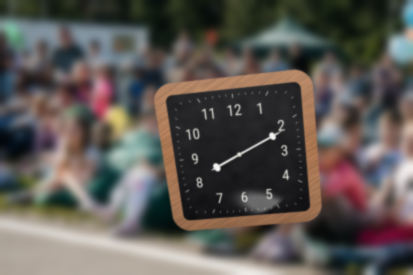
8:11
